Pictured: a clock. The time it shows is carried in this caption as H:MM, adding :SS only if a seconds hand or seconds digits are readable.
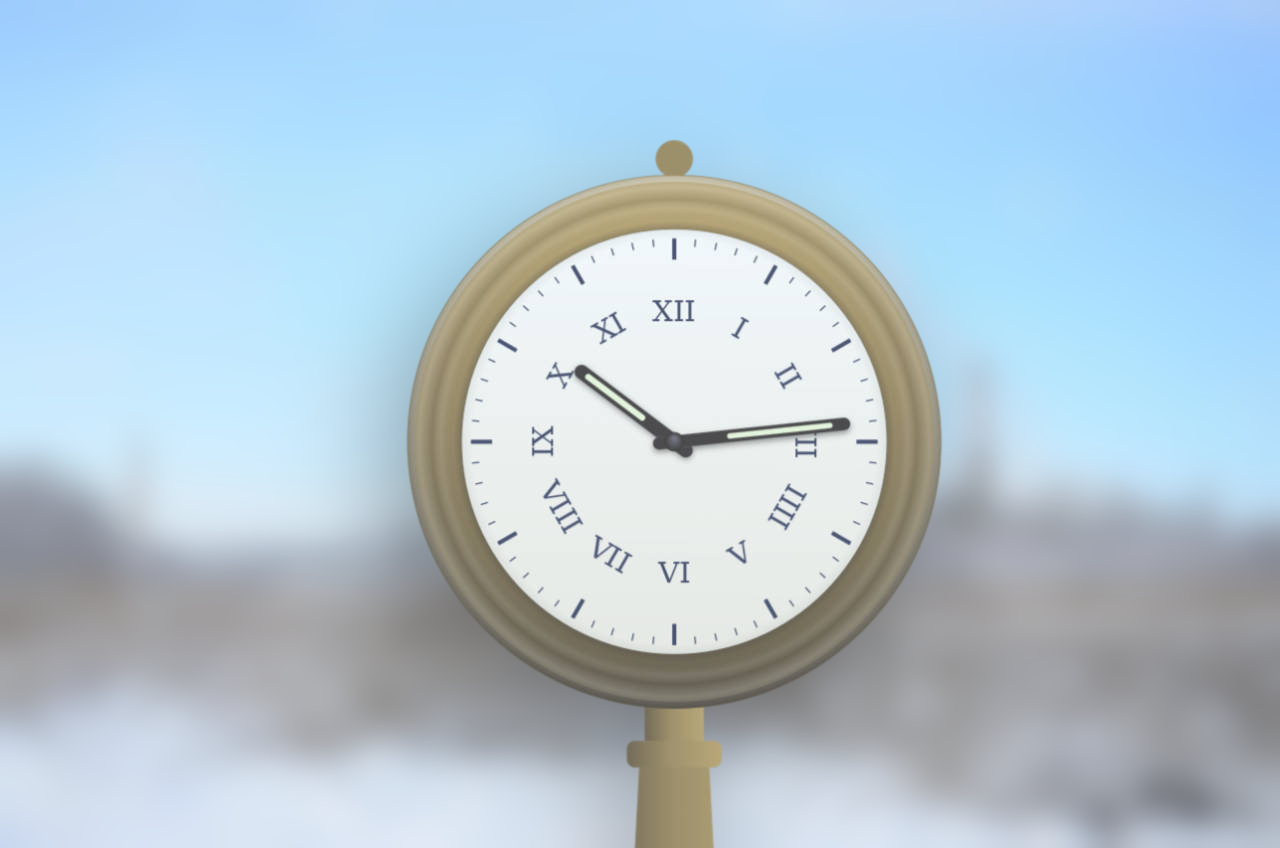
10:14
